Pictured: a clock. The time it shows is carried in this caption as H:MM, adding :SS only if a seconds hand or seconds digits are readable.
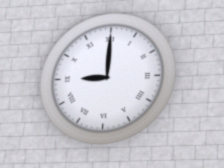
9:00
